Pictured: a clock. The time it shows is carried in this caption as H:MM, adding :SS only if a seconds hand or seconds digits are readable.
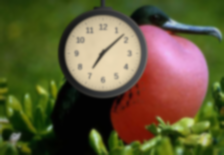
7:08
